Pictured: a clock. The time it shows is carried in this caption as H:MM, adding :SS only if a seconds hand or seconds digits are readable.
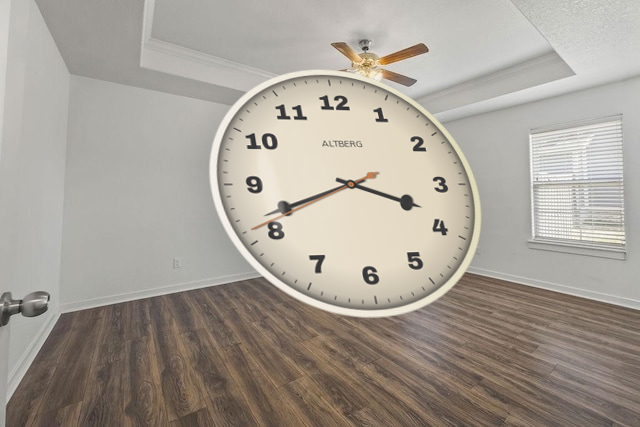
3:41:41
